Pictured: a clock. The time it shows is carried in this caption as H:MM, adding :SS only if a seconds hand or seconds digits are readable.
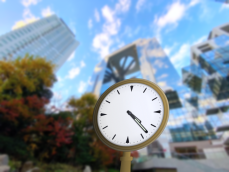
4:23
